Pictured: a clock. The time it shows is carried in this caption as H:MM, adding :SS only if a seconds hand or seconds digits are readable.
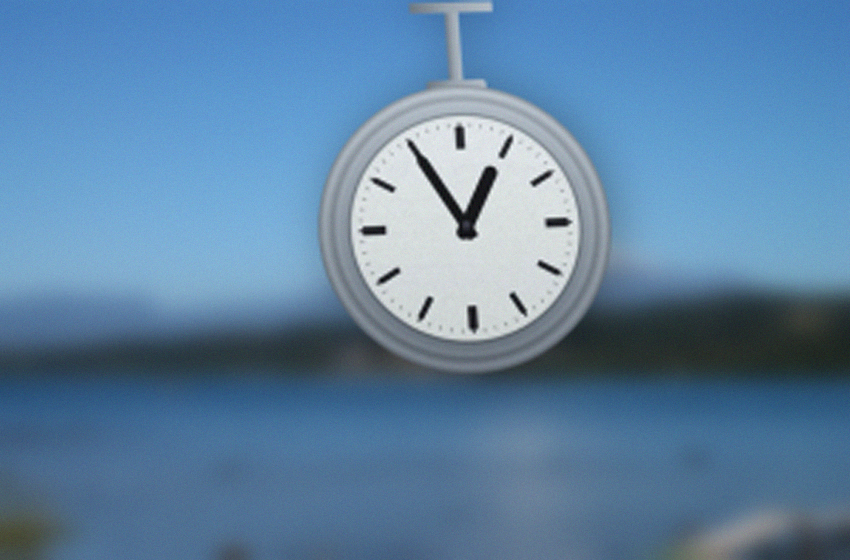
12:55
